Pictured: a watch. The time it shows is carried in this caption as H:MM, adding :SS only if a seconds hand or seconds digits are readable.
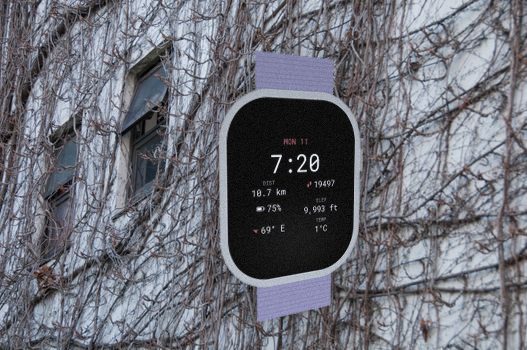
7:20
